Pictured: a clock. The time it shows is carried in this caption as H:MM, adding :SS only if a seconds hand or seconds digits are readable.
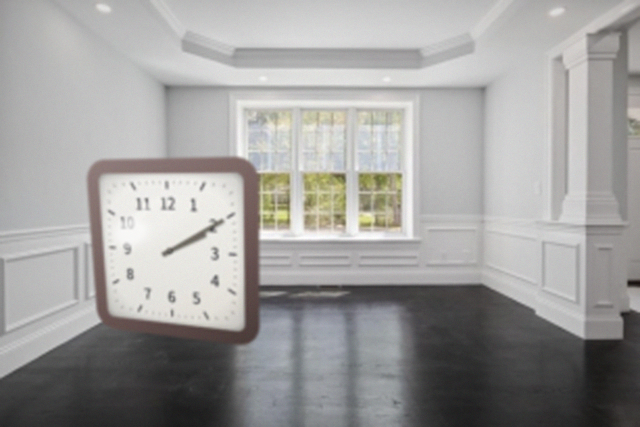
2:10
